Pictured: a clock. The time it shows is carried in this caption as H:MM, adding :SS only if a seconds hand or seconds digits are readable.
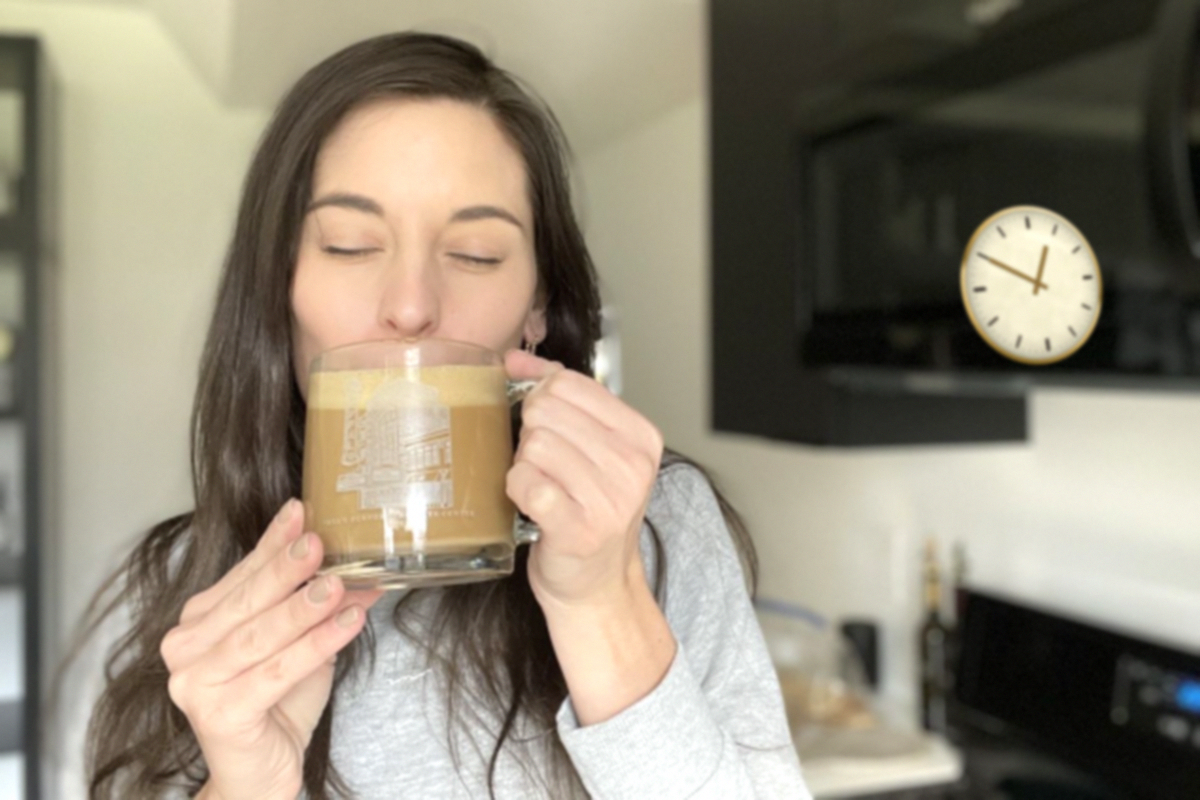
12:50
